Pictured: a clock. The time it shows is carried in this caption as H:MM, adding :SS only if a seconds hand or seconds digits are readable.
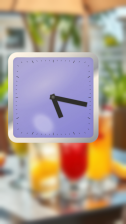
5:17
